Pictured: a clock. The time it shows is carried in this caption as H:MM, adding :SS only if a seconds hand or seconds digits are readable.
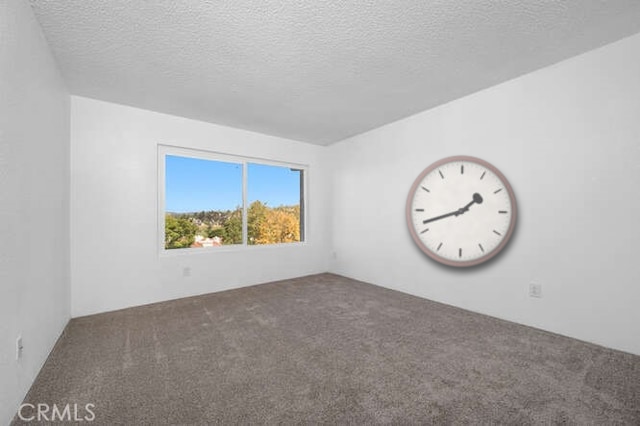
1:42
